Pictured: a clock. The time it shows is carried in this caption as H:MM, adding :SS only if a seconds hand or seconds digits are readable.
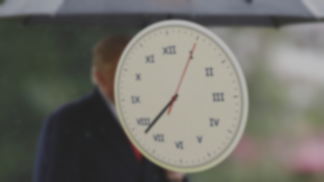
7:38:05
